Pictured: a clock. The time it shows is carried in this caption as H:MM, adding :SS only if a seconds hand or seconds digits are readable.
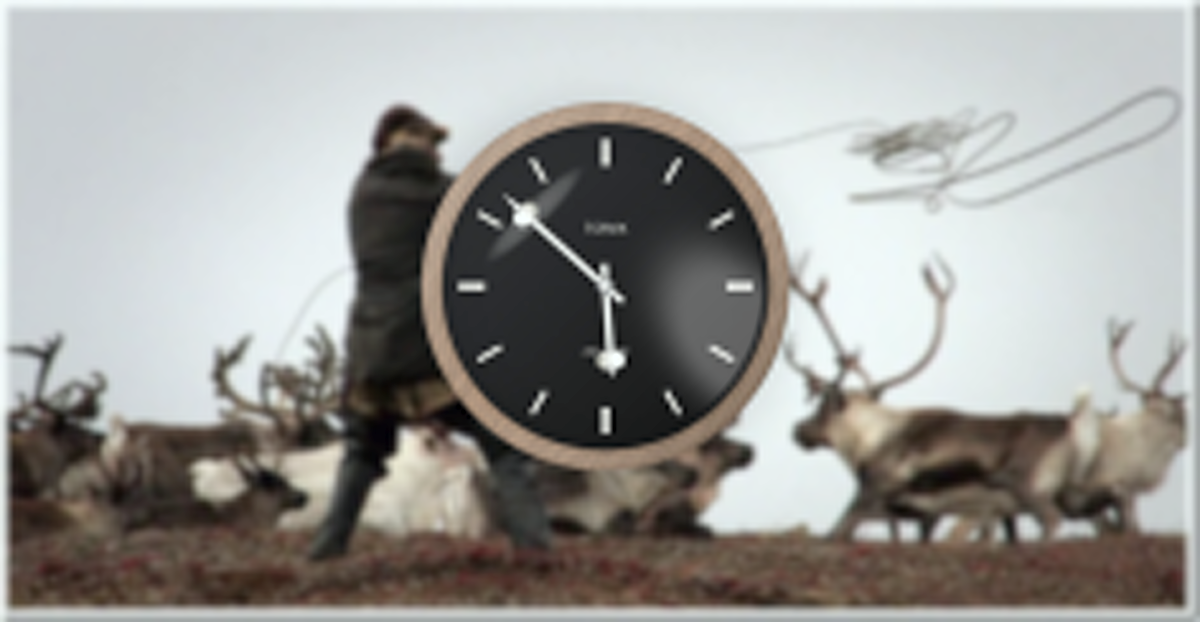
5:52
